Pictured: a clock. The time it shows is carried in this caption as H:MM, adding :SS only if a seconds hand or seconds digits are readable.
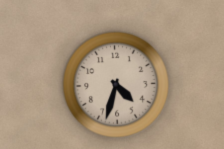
4:33
